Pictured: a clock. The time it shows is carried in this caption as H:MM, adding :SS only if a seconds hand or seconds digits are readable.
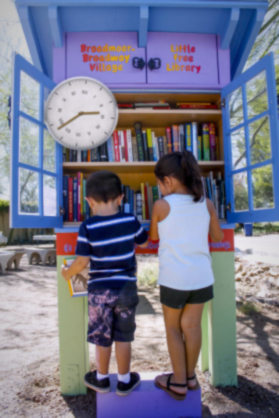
2:38
